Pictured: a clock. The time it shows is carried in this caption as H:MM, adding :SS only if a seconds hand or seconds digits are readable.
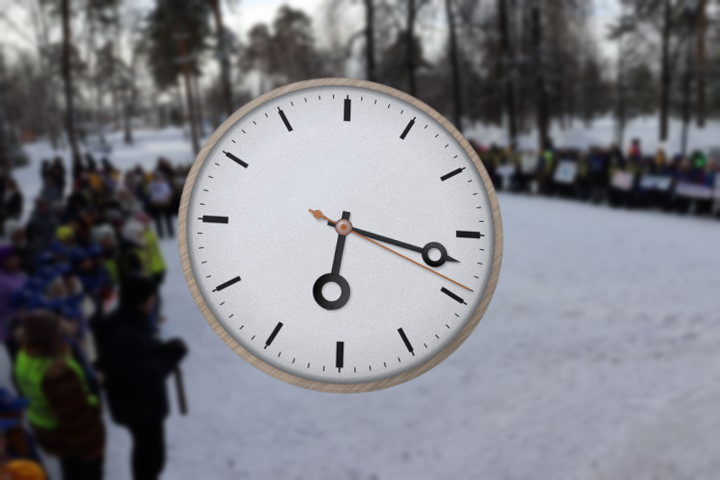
6:17:19
